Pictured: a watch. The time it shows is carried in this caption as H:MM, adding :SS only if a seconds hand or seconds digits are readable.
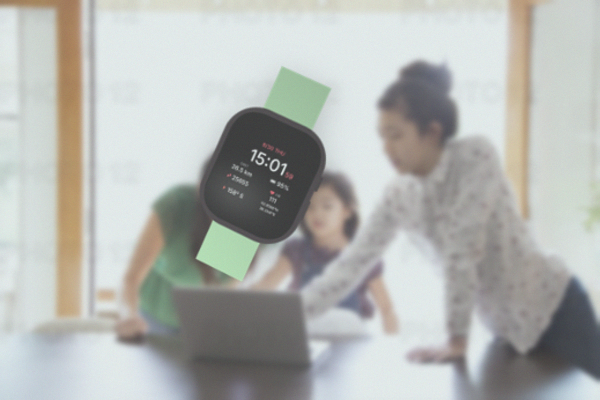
15:01
